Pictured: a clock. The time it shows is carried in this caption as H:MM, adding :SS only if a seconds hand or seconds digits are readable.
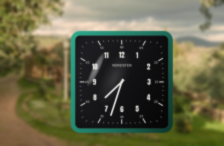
7:33
